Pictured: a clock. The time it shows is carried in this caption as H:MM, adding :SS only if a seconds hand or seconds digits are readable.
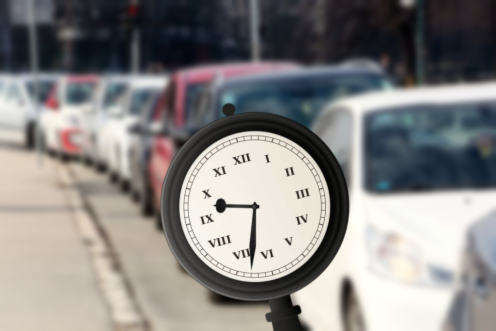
9:33
